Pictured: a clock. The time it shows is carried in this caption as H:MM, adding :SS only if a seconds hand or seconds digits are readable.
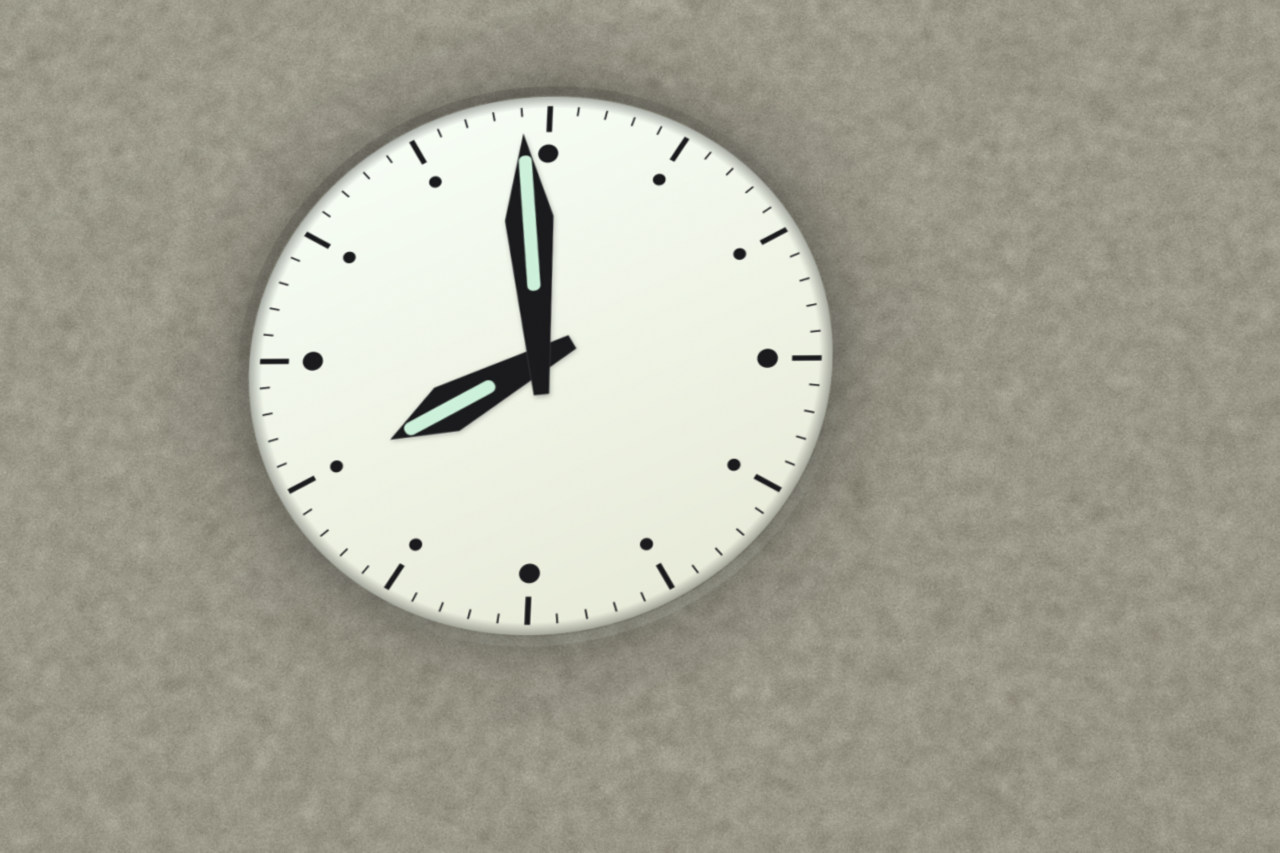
7:59
